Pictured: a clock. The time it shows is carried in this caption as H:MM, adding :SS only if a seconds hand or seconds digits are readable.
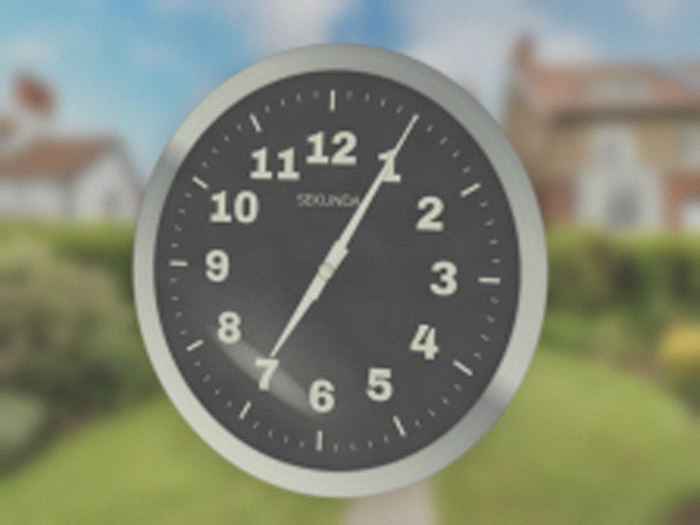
7:05
